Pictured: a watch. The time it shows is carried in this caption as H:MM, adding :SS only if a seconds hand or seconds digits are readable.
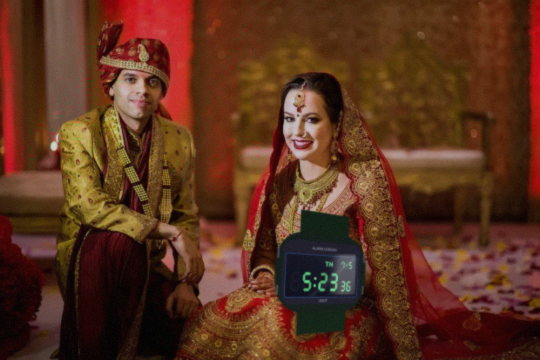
5:23:36
